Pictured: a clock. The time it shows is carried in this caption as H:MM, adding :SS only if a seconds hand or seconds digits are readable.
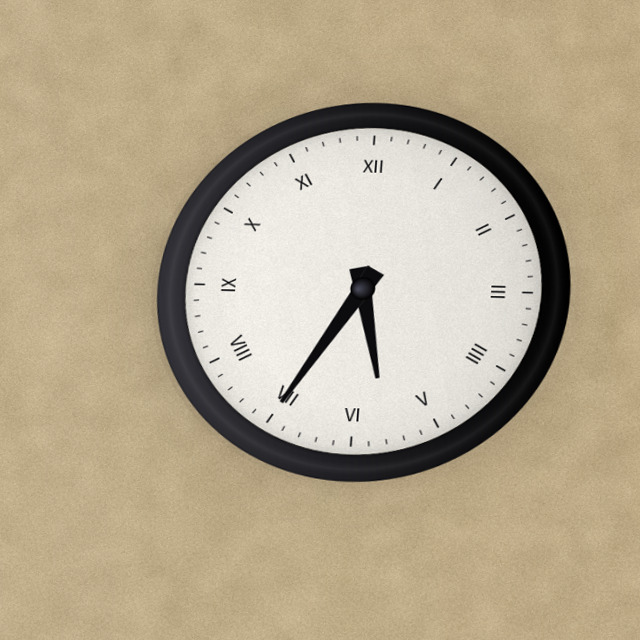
5:35
